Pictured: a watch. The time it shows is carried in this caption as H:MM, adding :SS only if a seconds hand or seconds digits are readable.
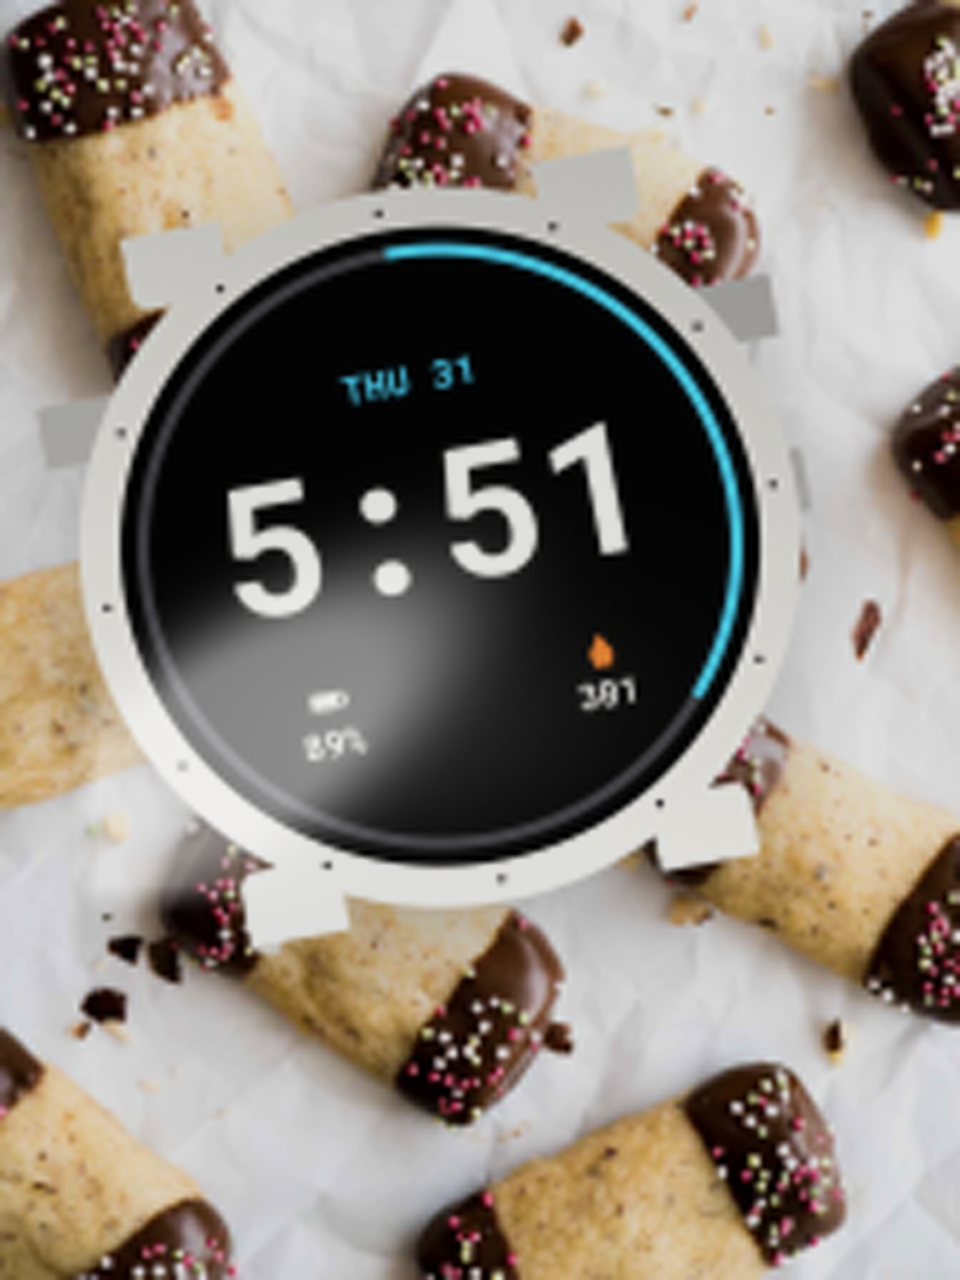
5:51
